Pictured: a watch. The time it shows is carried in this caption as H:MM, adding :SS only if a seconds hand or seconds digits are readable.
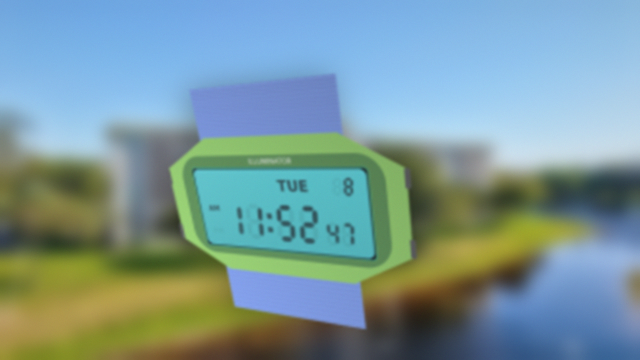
11:52:47
